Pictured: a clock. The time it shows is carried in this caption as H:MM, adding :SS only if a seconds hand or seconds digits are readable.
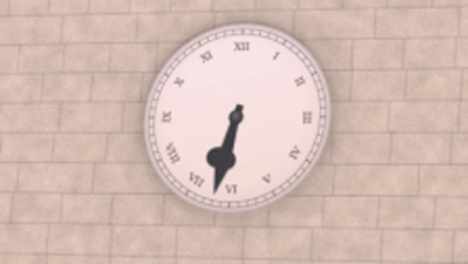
6:32
